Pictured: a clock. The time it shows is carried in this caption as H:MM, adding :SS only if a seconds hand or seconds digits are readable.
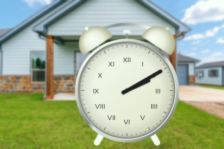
2:10
